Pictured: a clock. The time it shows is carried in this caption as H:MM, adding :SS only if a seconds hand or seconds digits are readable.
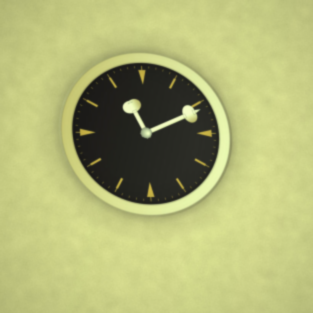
11:11
